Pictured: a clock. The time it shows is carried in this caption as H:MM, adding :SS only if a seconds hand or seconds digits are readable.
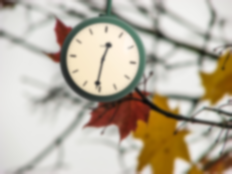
12:31
